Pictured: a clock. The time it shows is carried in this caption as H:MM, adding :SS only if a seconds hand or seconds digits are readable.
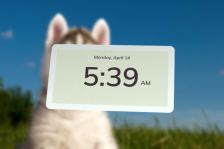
5:39
